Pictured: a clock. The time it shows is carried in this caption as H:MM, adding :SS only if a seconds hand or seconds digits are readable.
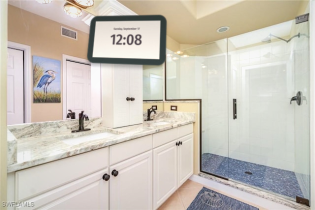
12:08
